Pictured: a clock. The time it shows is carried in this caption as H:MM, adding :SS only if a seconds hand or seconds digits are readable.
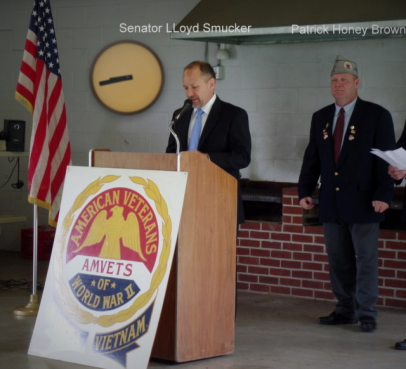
8:43
